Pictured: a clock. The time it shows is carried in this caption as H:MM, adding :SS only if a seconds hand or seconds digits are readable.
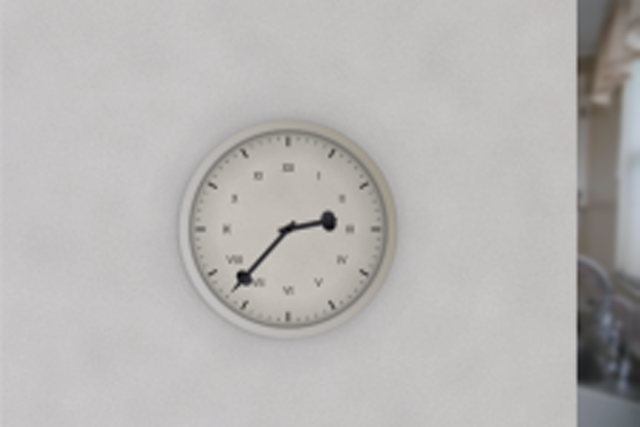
2:37
